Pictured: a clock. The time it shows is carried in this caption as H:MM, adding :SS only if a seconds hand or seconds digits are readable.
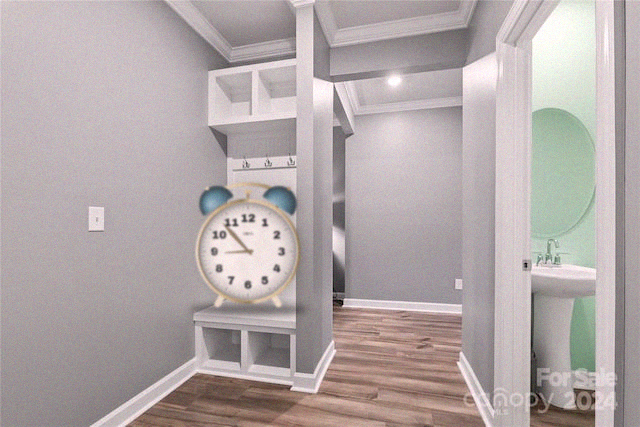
8:53
